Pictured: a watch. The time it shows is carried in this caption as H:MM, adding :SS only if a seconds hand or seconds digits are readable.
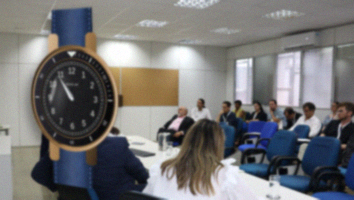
10:54
